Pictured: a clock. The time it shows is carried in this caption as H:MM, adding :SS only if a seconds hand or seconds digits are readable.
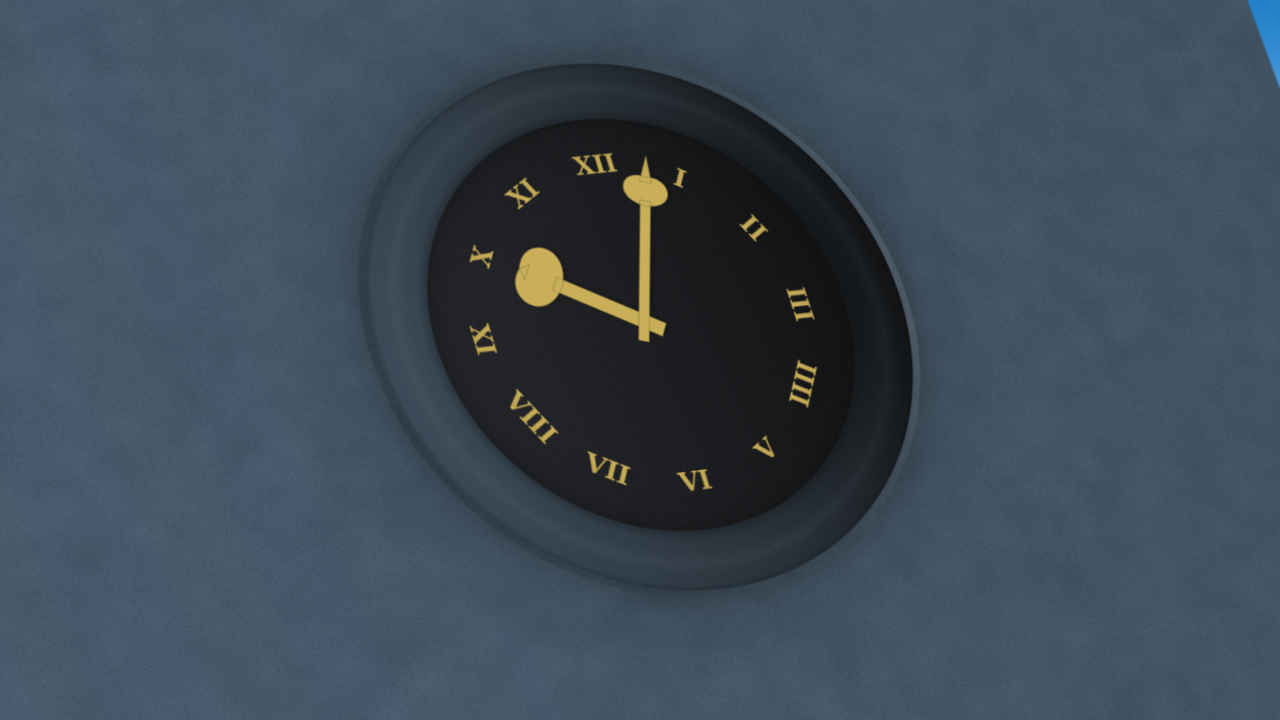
10:03
